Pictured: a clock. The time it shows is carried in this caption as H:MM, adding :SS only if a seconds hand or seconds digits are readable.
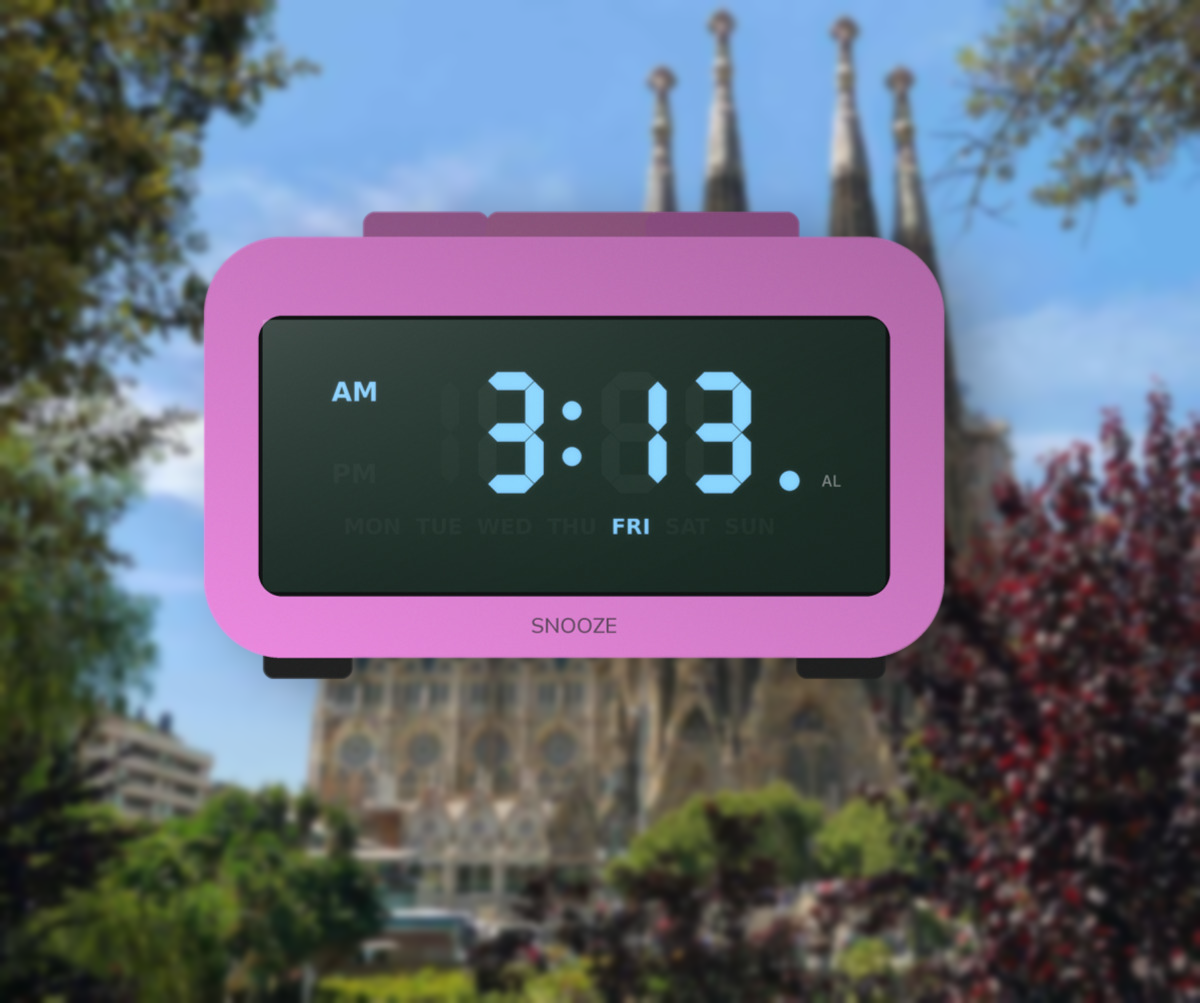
3:13
